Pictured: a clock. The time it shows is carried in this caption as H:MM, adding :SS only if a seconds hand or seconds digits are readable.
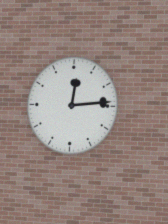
12:14
